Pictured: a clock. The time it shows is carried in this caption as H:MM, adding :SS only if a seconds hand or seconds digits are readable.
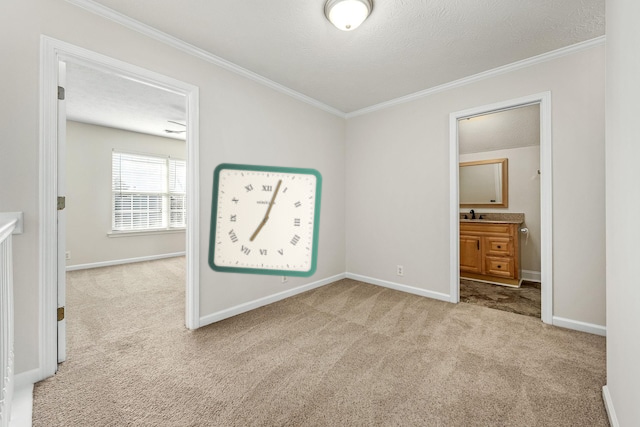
7:03
